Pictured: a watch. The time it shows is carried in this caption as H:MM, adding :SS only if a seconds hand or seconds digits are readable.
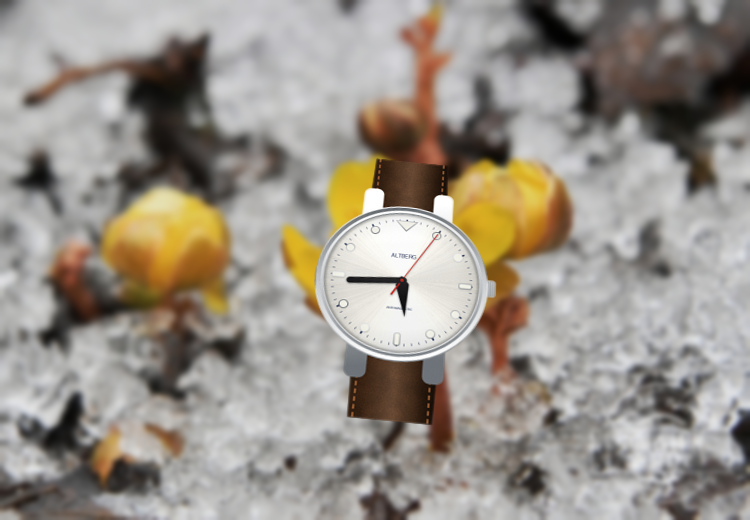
5:44:05
